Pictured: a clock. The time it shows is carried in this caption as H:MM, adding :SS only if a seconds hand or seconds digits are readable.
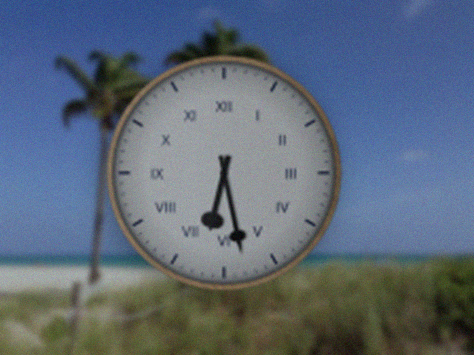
6:28
